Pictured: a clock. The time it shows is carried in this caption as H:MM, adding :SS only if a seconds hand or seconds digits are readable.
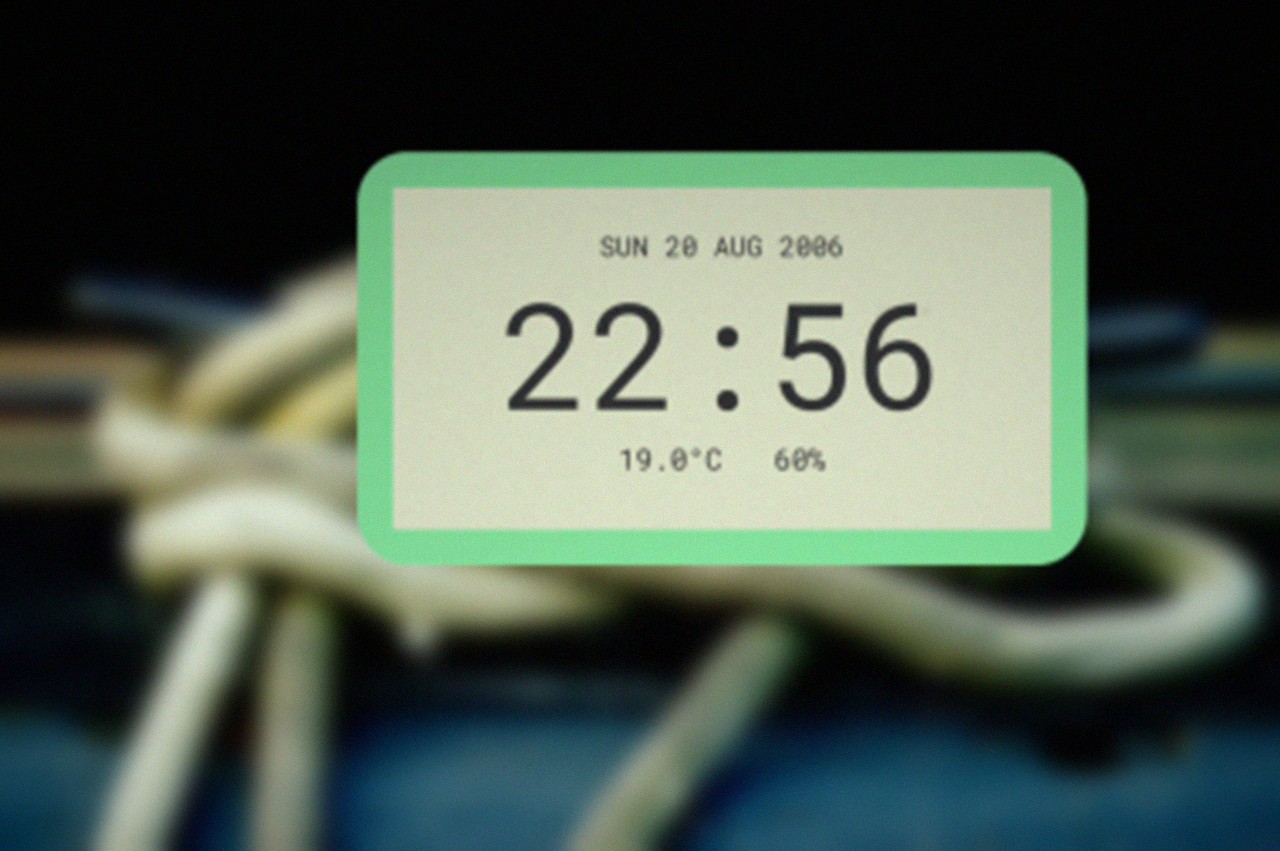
22:56
